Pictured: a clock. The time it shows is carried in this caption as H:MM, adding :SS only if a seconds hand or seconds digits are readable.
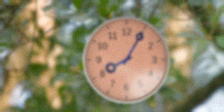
8:05
